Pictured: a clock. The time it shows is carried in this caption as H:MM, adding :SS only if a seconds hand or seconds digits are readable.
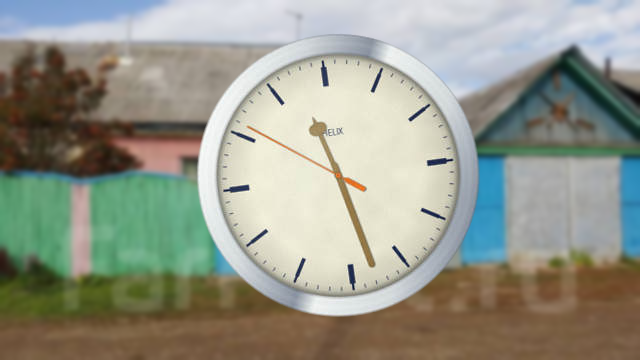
11:27:51
